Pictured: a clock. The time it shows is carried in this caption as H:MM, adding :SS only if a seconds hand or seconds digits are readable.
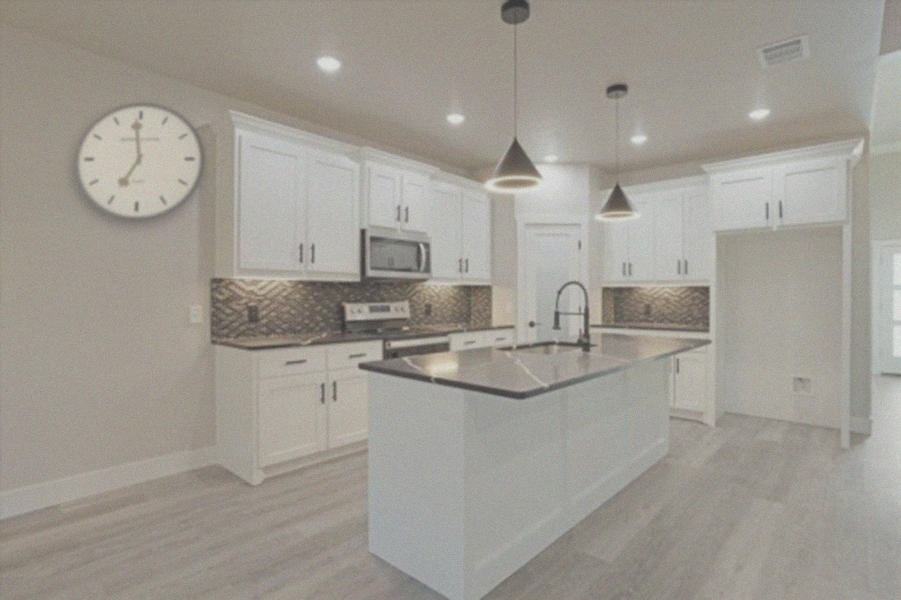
6:59
